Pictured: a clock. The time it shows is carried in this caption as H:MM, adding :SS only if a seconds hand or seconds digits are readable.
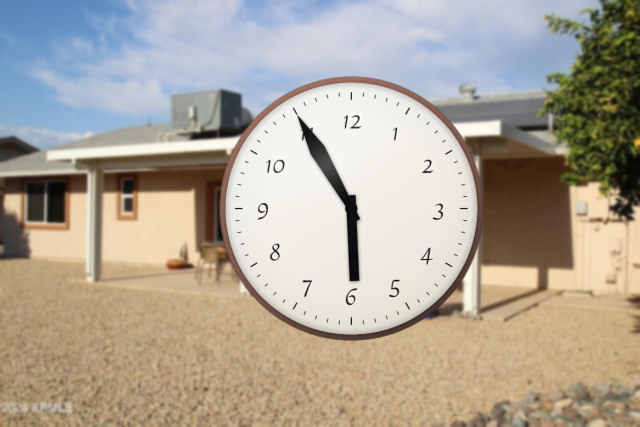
5:55
